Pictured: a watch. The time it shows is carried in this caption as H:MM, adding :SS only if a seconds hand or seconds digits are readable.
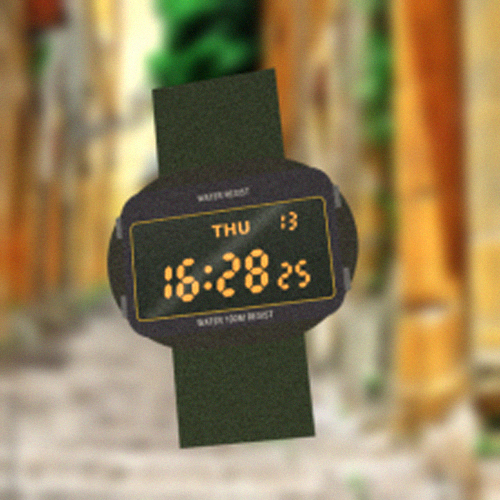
16:28:25
